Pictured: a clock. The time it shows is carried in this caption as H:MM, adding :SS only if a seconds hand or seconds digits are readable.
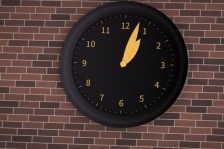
1:03
